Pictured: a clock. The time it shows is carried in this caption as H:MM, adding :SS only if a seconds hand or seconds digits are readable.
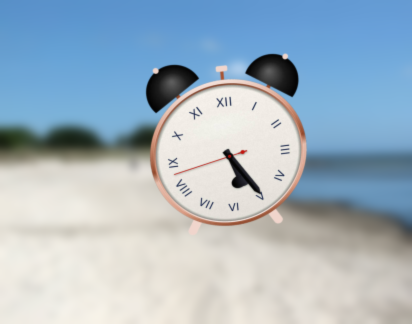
5:24:43
